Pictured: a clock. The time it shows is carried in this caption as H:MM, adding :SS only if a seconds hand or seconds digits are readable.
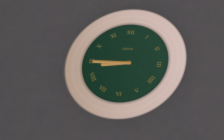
8:45
